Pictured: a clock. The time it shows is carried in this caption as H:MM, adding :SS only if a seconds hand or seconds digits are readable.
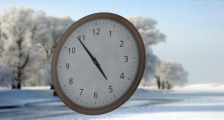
4:54
